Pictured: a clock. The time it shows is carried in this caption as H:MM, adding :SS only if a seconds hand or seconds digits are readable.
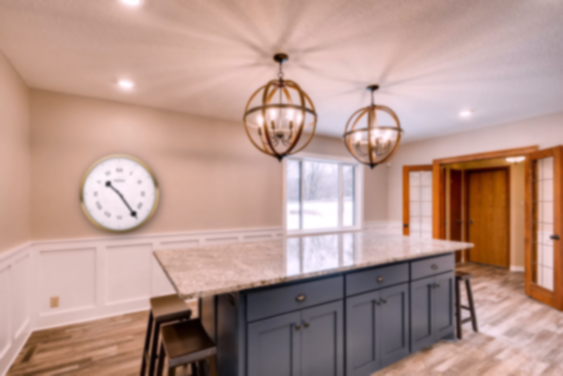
10:24
